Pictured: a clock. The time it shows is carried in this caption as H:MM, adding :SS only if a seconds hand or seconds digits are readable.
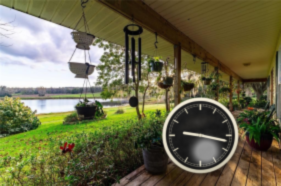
9:17
